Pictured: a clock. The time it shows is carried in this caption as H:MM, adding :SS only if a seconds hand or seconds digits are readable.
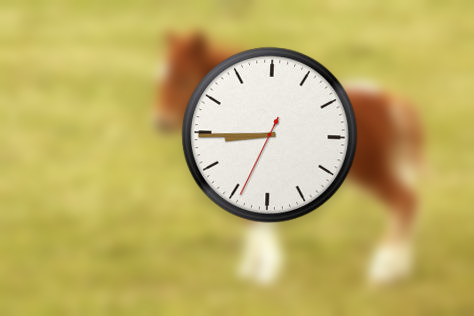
8:44:34
